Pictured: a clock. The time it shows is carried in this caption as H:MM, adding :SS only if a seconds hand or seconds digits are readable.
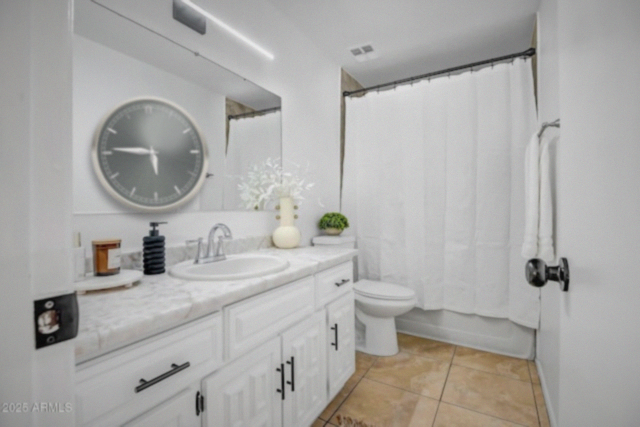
5:46
